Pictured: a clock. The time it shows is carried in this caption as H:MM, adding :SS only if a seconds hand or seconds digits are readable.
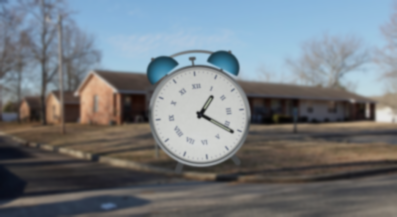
1:21
